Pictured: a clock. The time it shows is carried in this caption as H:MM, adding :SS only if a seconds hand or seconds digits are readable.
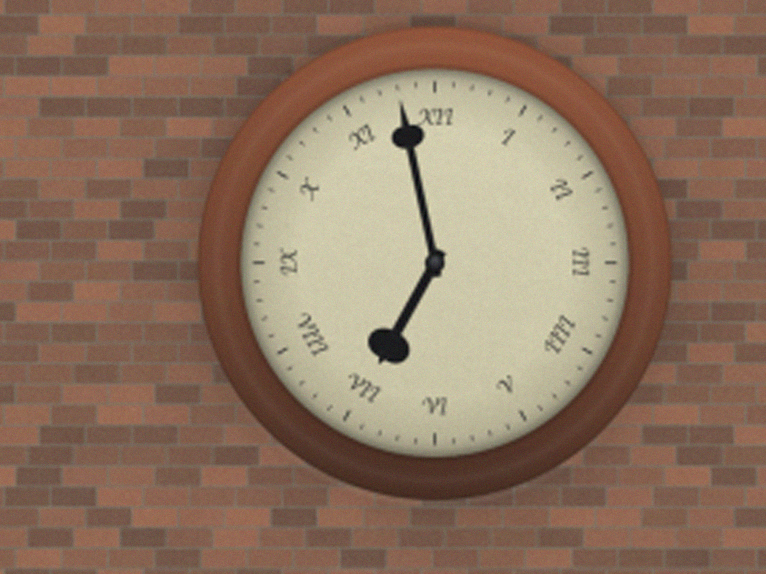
6:58
